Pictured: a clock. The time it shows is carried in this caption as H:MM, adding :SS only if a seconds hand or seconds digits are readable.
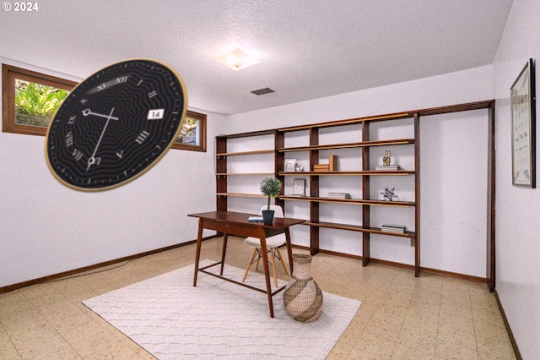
9:31
